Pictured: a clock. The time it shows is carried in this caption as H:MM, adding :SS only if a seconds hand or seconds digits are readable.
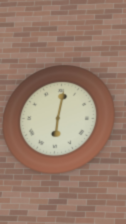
6:01
